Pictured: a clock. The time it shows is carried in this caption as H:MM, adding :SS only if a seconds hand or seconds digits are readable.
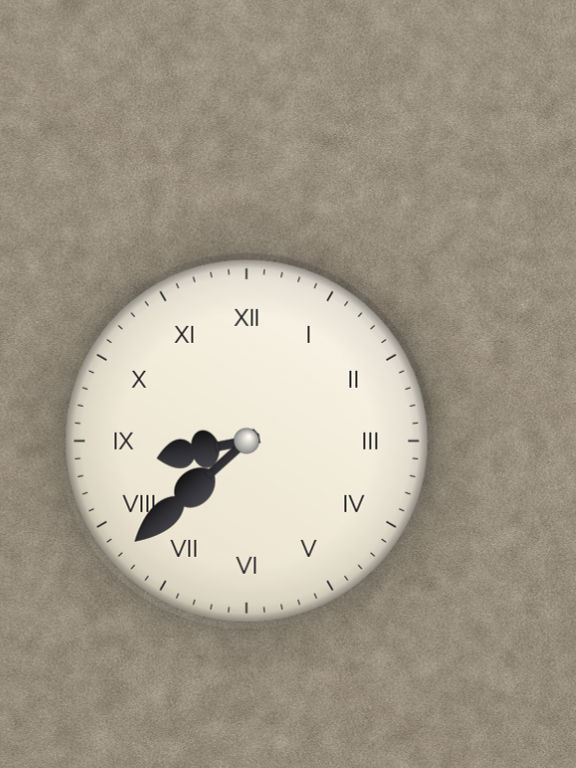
8:38
